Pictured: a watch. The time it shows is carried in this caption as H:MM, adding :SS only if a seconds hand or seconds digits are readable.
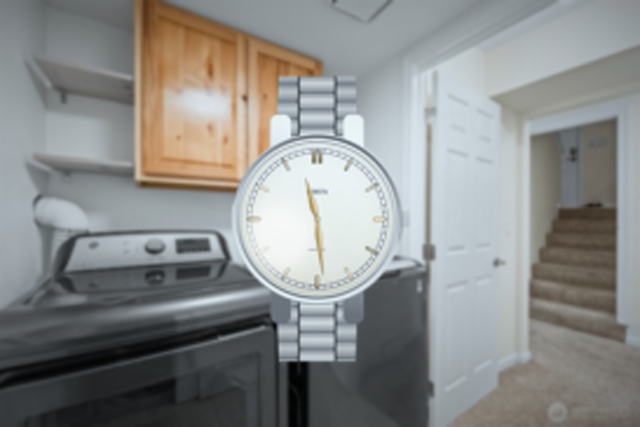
11:29
